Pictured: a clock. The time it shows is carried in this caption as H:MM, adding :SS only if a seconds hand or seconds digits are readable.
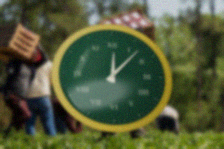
12:07
